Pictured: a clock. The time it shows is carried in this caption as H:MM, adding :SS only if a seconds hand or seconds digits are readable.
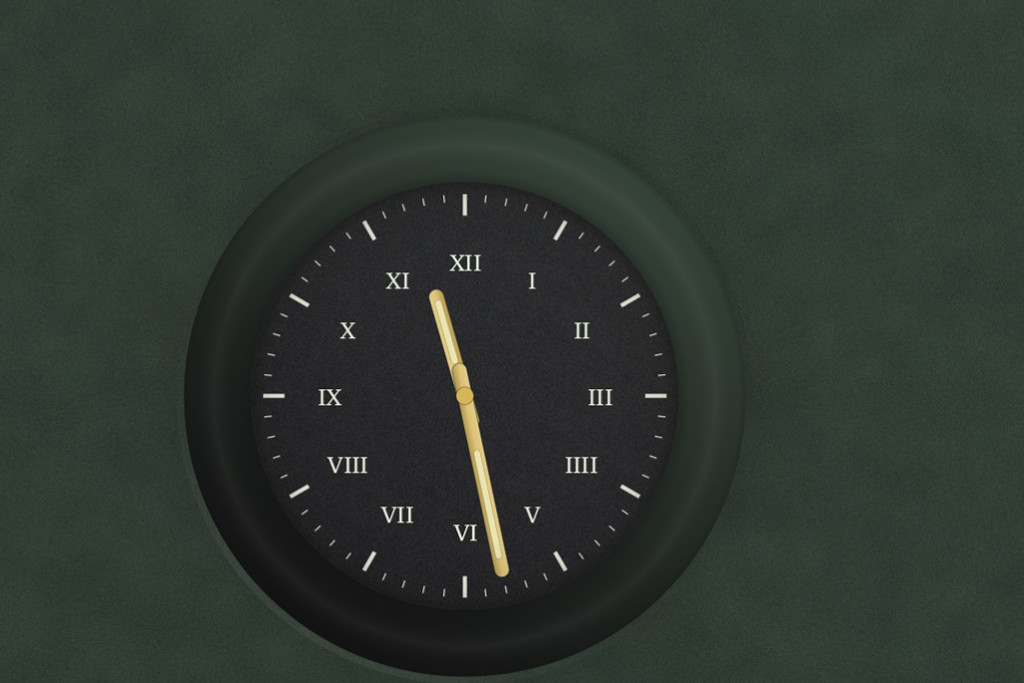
11:28
